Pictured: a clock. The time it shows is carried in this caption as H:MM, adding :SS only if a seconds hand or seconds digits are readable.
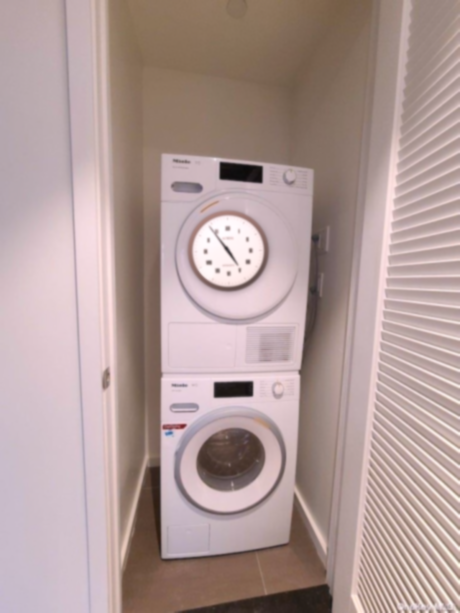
4:54
